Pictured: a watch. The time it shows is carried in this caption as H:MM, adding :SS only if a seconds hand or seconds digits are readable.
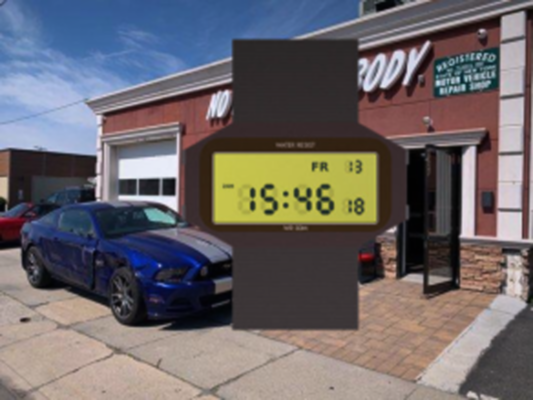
15:46:18
